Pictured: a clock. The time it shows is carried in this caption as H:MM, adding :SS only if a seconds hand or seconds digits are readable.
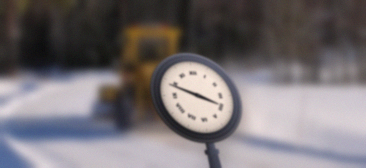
3:49
